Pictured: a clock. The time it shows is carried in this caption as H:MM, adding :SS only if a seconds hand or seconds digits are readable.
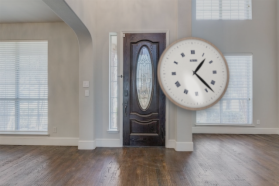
1:23
